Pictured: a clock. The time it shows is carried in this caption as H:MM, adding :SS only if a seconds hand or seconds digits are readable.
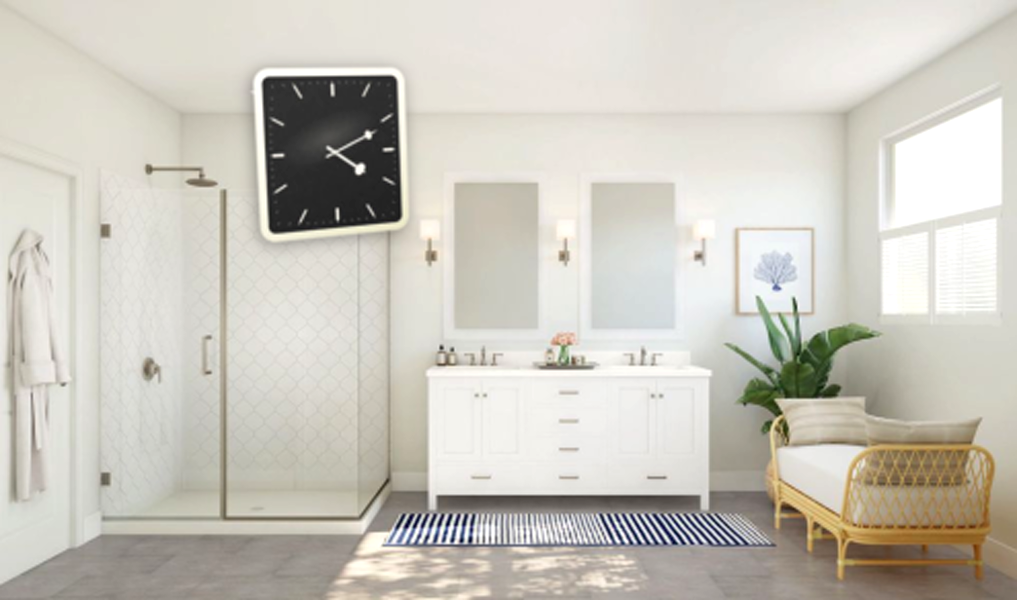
4:11
